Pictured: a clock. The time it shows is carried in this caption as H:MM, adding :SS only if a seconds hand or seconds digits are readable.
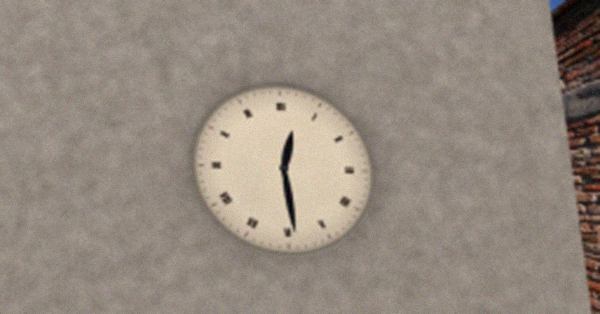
12:29
